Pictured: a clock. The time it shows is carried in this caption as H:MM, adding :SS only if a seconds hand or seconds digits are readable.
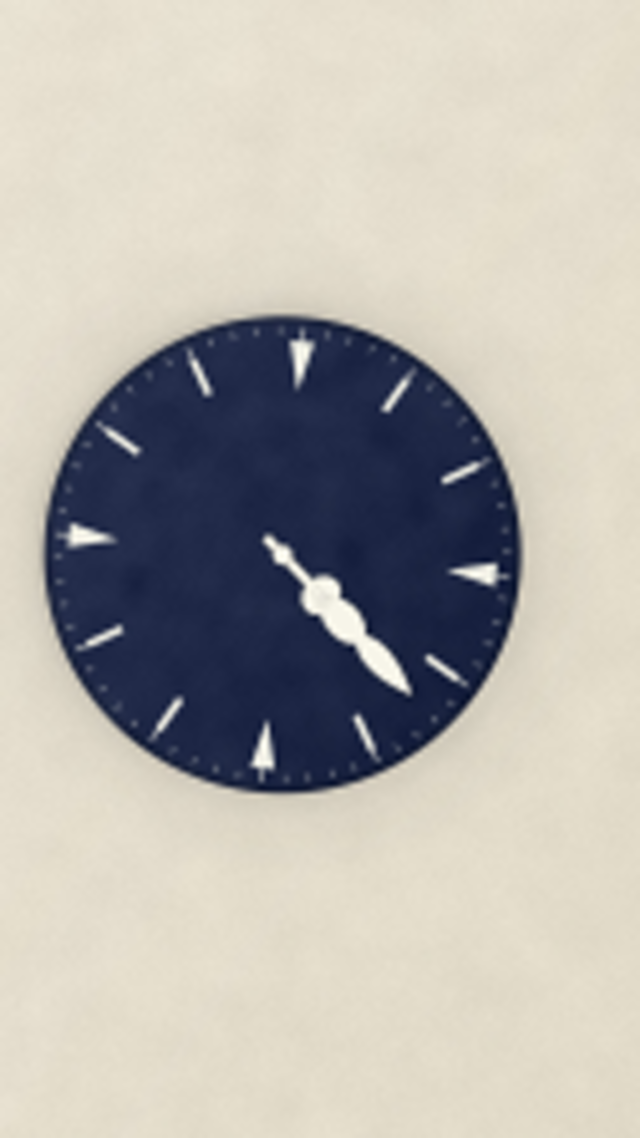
4:22
